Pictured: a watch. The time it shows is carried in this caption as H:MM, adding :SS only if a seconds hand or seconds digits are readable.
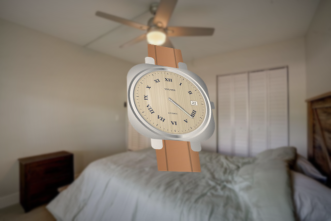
4:22
